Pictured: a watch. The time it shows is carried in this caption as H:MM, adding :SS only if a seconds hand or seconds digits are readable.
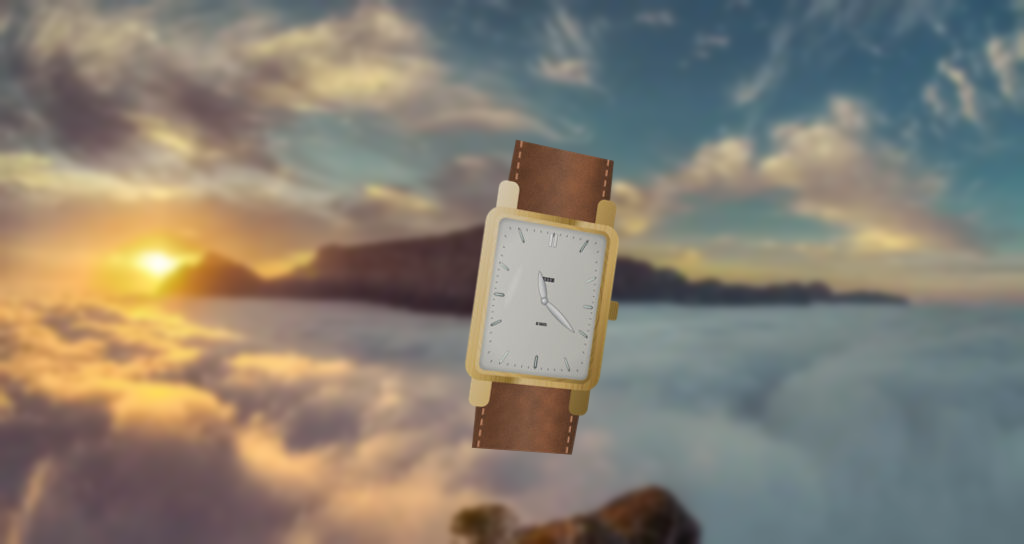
11:21
